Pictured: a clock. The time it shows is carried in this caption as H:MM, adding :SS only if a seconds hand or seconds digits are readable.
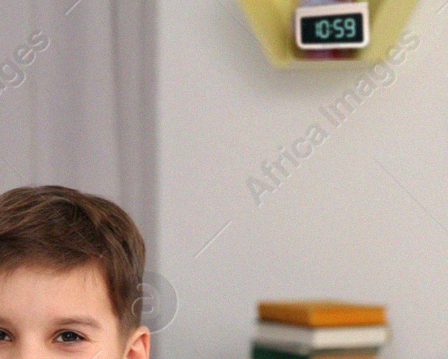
10:59
